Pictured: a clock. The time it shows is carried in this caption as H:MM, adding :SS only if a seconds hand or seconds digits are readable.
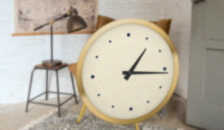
1:16
